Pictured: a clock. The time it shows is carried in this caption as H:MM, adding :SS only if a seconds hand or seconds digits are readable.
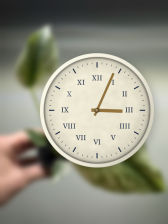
3:04
